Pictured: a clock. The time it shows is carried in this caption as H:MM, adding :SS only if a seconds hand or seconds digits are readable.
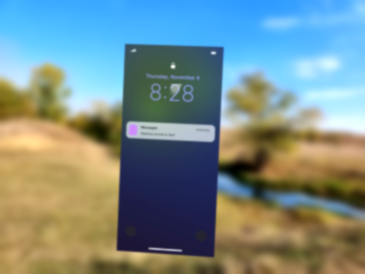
8:28
